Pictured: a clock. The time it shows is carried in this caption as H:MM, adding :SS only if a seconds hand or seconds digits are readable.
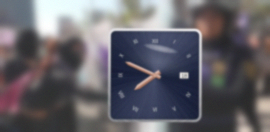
7:49
